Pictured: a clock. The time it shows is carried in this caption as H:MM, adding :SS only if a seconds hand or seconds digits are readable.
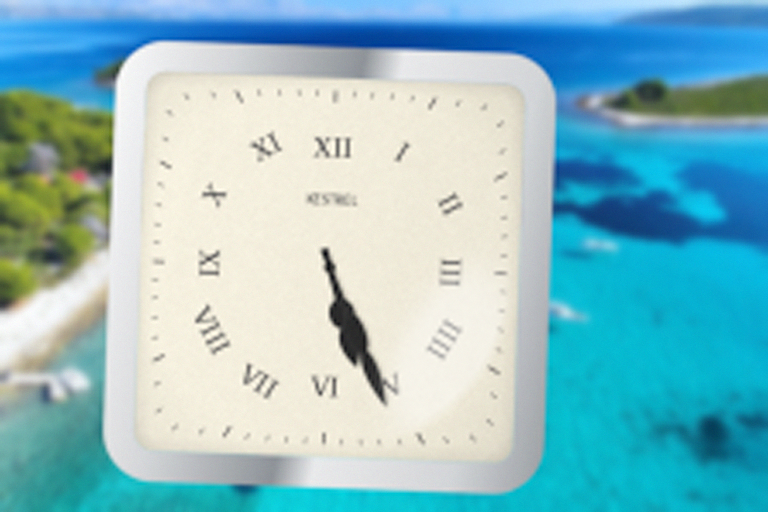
5:26
